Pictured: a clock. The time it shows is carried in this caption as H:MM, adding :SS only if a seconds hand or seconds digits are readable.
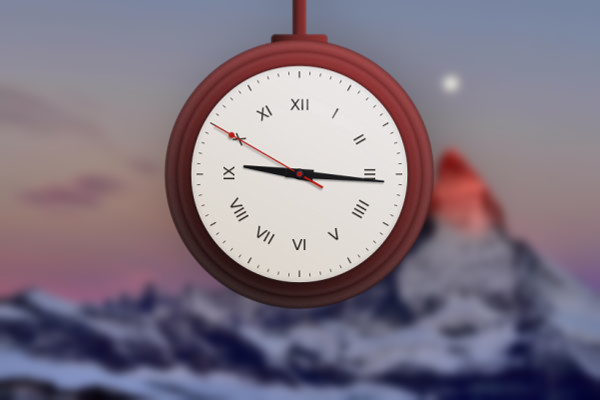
9:15:50
